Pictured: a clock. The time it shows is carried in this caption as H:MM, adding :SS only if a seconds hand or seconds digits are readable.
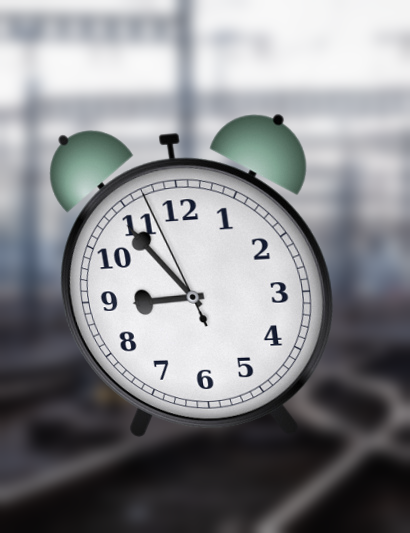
8:53:57
